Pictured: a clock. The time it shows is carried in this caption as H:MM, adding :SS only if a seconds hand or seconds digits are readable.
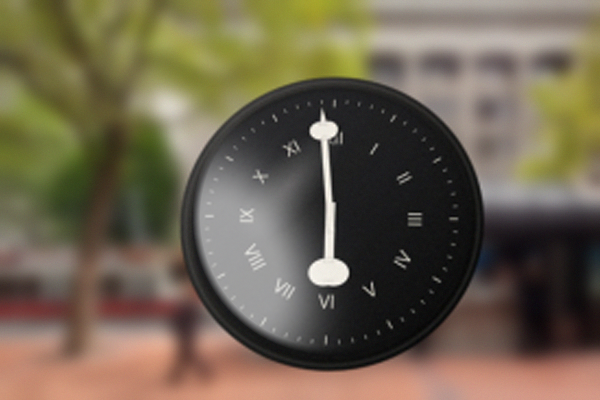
5:59
